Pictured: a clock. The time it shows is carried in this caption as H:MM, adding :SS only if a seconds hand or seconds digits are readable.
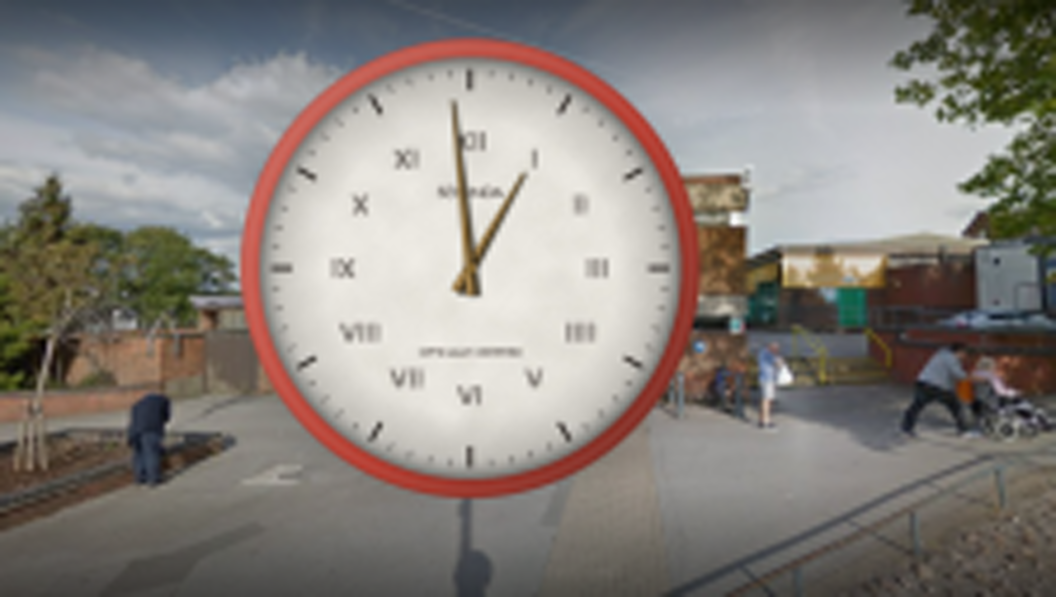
12:59
